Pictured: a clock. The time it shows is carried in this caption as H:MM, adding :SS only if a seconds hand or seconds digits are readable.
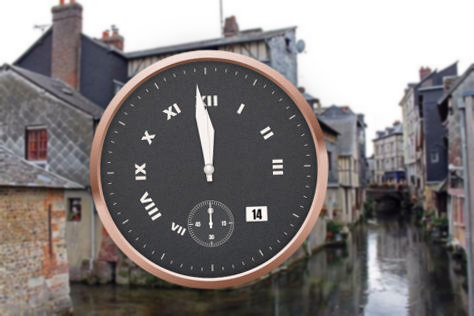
11:59
